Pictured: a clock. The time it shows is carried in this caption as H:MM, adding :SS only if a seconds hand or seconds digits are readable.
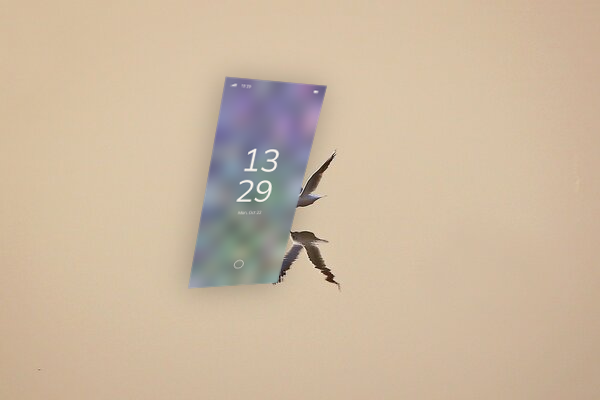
13:29
